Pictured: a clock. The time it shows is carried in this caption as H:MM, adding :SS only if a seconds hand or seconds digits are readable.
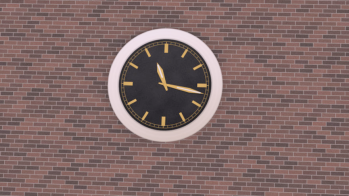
11:17
